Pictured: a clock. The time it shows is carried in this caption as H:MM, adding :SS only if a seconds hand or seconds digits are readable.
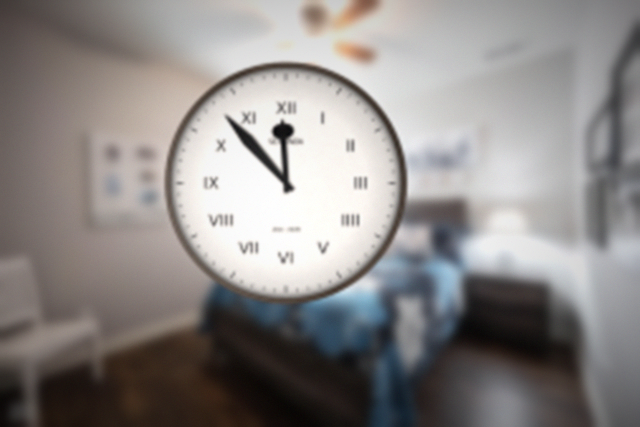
11:53
